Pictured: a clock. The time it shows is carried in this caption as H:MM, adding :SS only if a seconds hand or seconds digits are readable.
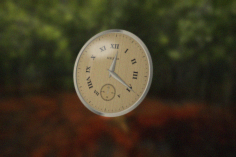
12:20
